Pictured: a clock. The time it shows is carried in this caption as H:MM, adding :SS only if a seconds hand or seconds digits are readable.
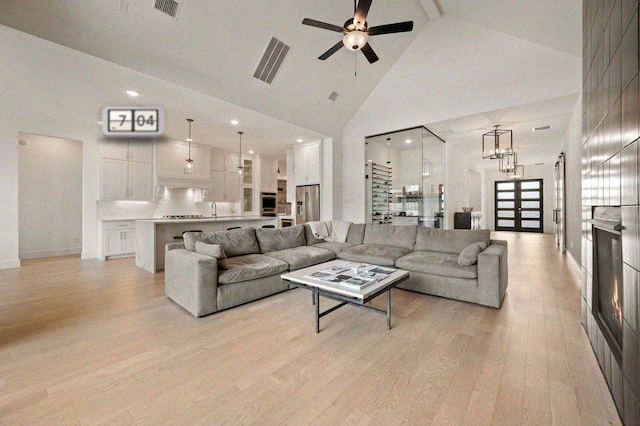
7:04
